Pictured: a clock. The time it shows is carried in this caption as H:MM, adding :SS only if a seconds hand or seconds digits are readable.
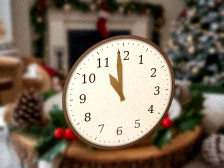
10:59
